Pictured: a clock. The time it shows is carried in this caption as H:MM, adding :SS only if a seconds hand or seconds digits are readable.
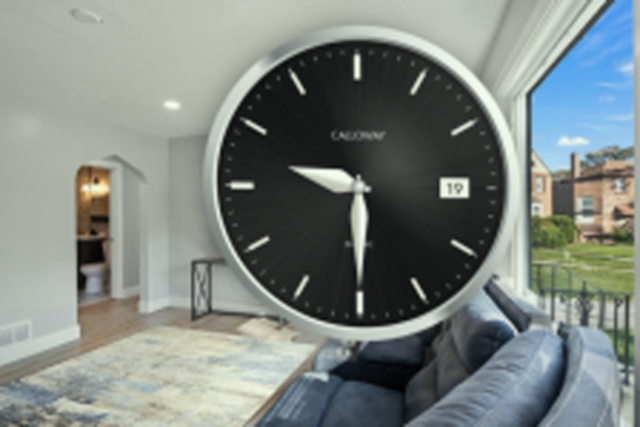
9:30
